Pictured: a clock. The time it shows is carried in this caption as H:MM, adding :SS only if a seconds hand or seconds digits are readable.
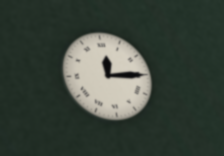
12:15
